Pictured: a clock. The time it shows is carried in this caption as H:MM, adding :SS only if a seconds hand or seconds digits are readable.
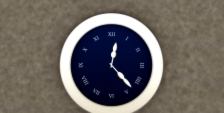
12:23
